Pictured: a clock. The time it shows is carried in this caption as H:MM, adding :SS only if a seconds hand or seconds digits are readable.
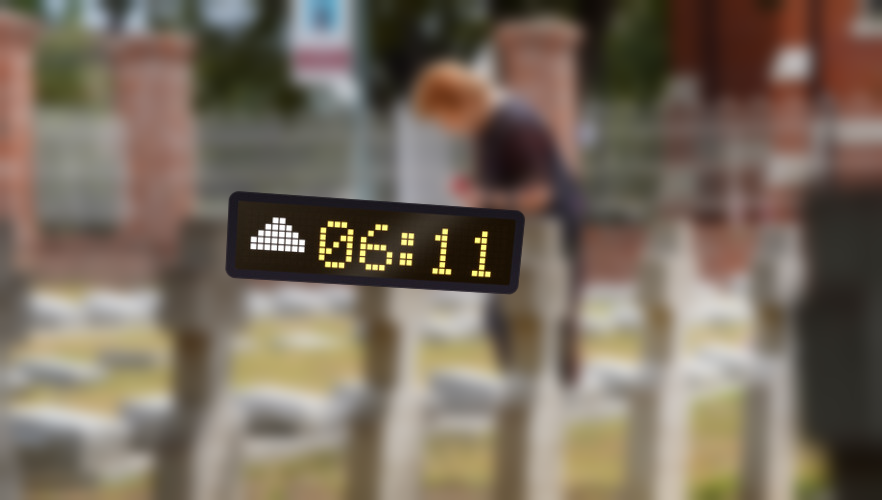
6:11
